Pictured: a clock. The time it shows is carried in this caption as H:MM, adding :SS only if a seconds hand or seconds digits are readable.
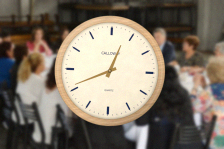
12:41
